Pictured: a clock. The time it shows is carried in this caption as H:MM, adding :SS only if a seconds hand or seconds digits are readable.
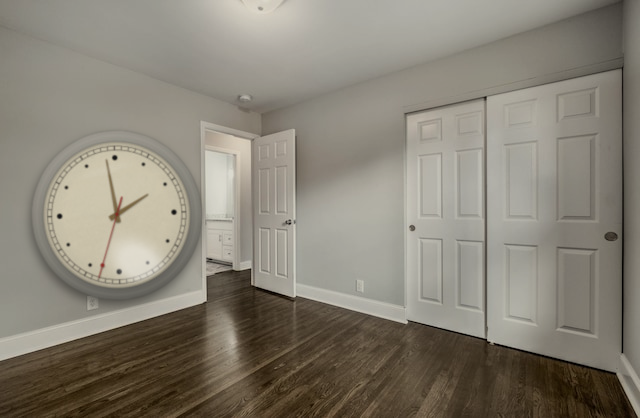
1:58:33
